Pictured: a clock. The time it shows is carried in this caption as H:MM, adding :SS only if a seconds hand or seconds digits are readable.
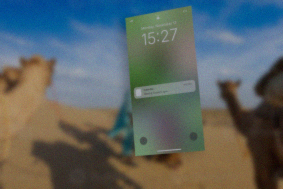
15:27
